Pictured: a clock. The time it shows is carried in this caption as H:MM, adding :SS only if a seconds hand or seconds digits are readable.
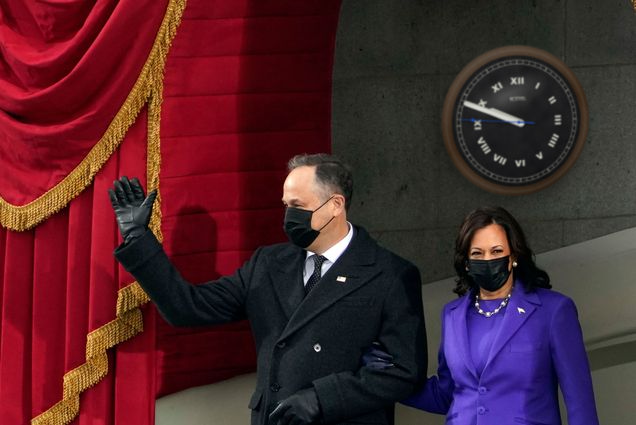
9:48:46
